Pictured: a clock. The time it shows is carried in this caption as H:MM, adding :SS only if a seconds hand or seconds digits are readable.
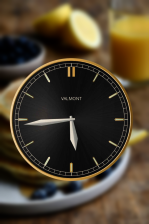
5:44
